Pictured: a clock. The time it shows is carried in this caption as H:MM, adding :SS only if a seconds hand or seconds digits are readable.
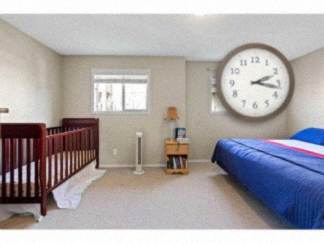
2:17
